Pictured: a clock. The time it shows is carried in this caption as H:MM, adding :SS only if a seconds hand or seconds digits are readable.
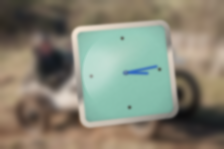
3:14
